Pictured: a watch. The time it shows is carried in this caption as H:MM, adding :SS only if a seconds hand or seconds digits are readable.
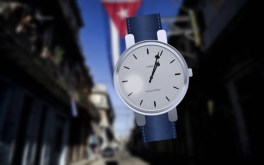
1:04
